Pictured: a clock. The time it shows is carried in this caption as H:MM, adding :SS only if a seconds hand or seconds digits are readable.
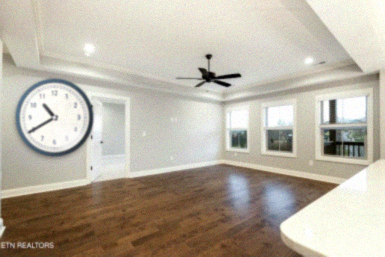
10:40
